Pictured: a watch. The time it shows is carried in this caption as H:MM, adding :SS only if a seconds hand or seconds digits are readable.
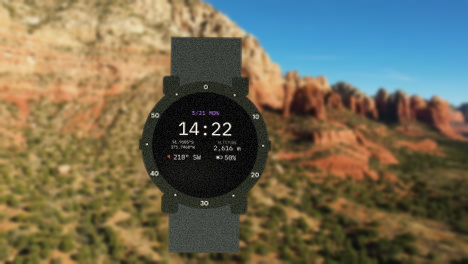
14:22
